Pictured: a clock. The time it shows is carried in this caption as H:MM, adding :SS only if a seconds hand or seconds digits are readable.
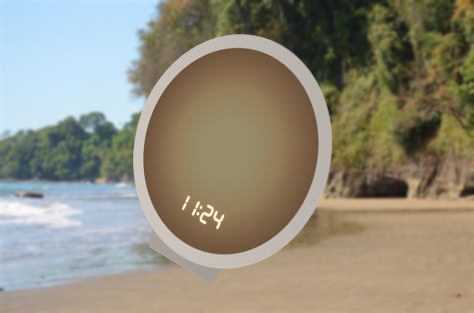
11:24
